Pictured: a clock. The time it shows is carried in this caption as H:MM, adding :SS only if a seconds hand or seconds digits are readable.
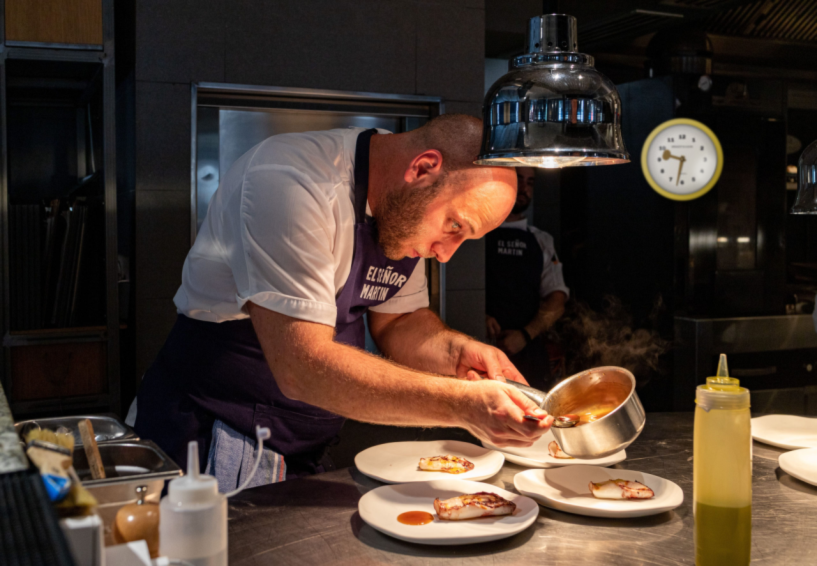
9:32
